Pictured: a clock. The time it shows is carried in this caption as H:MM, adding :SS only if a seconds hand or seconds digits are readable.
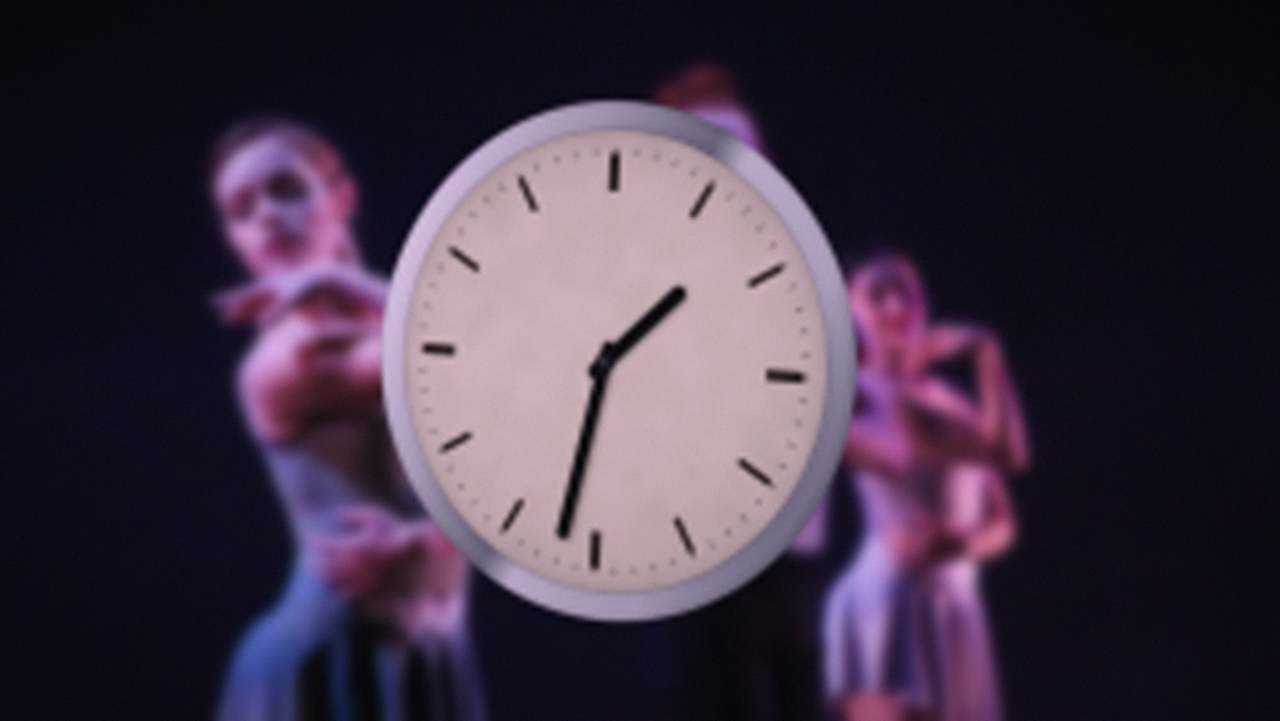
1:32
